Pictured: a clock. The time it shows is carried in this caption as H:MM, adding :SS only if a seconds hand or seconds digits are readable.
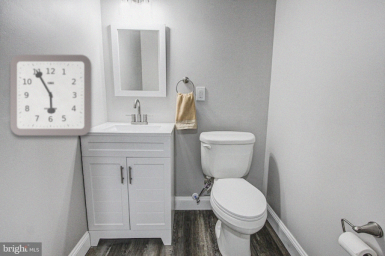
5:55
